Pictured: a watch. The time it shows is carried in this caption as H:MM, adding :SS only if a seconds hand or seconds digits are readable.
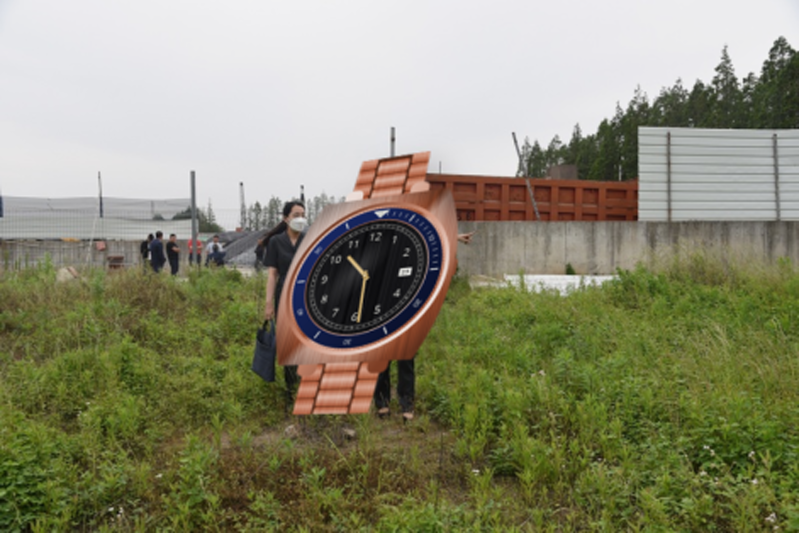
10:29
